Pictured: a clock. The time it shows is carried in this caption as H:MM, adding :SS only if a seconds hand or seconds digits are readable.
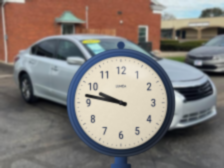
9:47
